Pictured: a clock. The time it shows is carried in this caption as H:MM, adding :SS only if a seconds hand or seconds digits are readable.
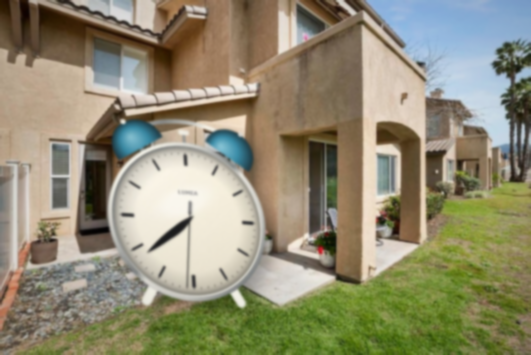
7:38:31
